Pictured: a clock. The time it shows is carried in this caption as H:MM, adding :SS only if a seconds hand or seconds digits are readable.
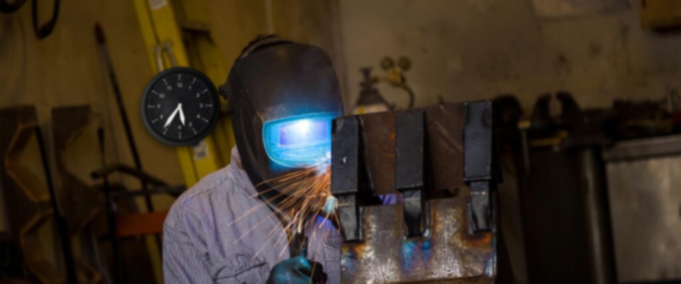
5:36
